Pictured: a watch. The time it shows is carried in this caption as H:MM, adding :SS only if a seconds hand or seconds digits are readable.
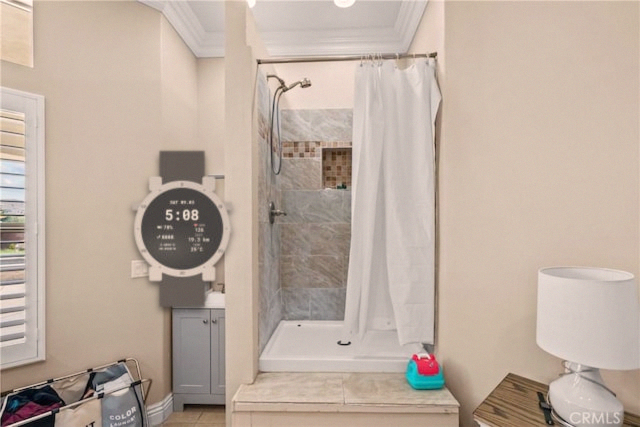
5:08
